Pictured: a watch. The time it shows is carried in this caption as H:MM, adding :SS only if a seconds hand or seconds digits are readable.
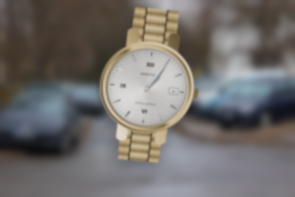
1:05
